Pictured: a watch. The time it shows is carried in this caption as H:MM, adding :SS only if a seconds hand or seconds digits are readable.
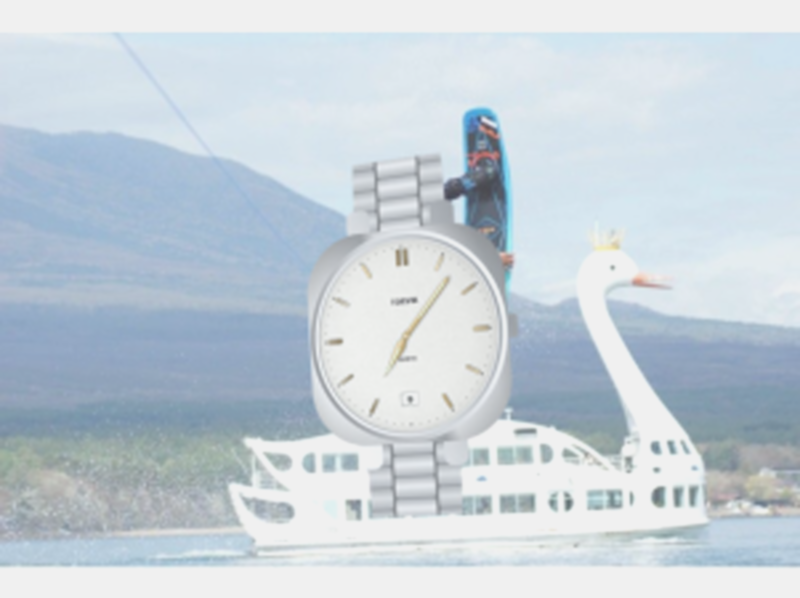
7:07
